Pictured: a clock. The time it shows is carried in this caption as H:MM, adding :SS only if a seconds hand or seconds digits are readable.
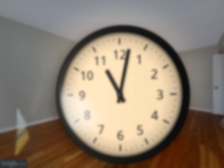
11:02
